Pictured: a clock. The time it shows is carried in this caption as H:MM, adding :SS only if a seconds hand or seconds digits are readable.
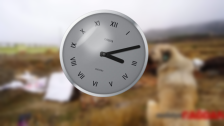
3:10
